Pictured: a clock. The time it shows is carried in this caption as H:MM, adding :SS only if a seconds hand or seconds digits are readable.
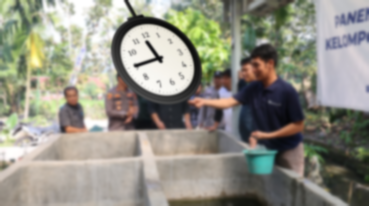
11:45
